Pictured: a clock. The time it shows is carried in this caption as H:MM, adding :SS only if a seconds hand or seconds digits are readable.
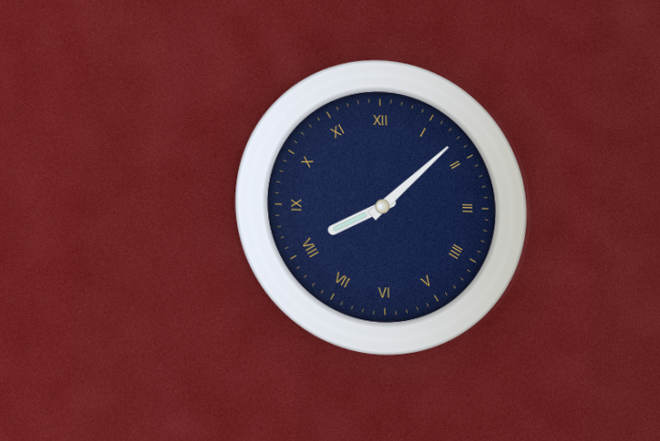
8:08
